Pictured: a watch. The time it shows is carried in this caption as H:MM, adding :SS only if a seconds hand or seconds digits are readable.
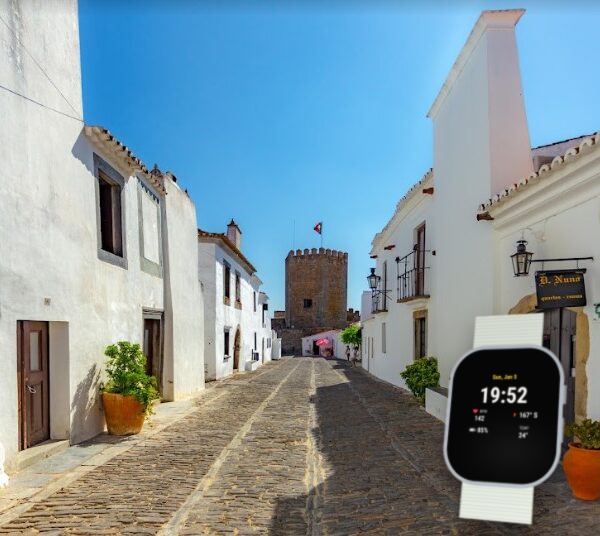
19:52
